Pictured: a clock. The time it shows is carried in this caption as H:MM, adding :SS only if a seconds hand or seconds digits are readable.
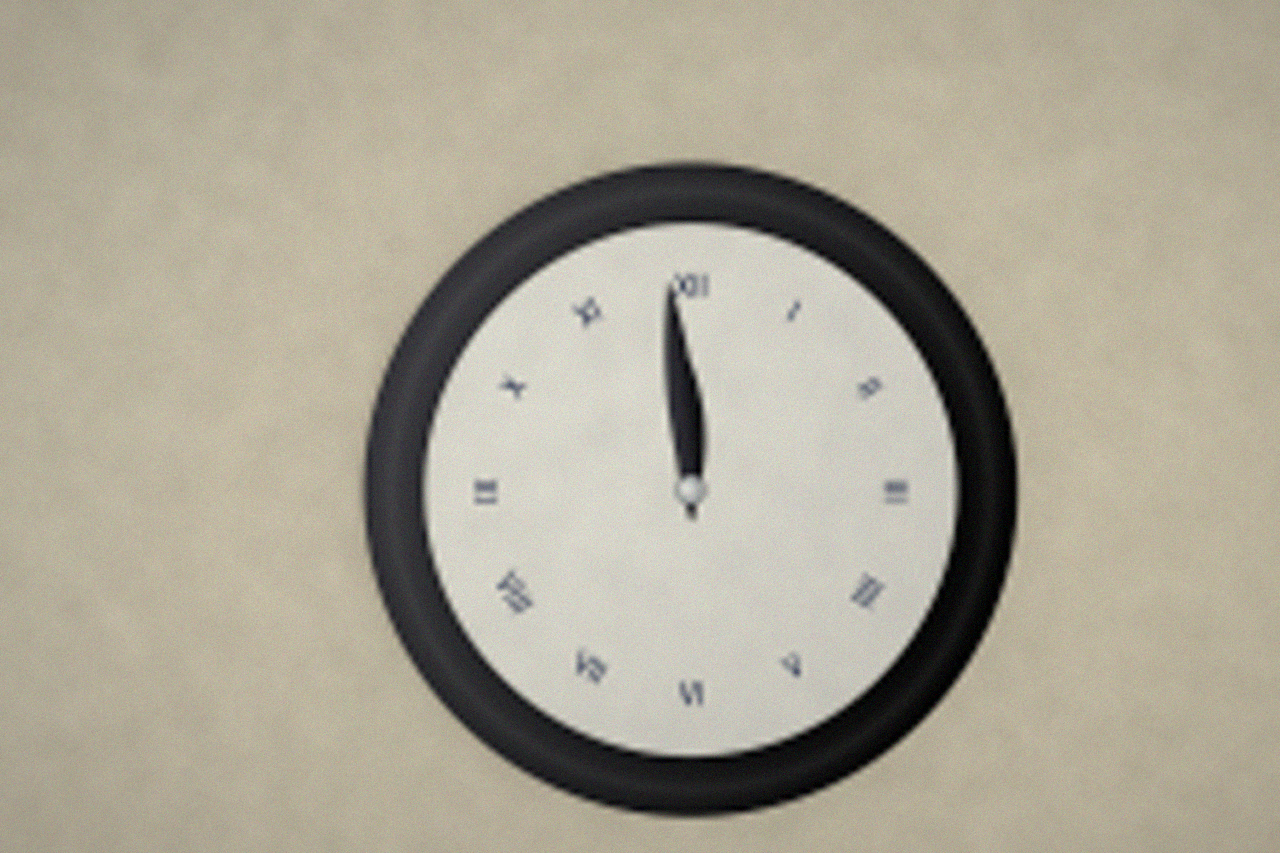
11:59
